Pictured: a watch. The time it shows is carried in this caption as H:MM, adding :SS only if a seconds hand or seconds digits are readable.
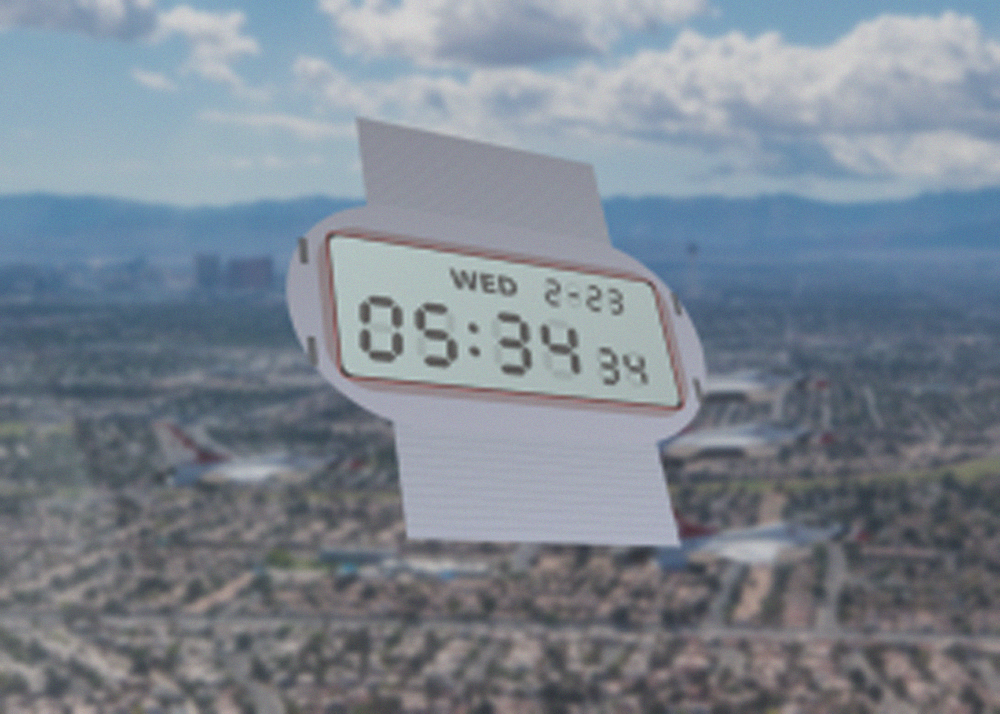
5:34:34
